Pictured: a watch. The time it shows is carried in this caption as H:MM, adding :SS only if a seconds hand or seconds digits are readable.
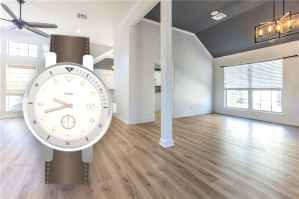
9:42
